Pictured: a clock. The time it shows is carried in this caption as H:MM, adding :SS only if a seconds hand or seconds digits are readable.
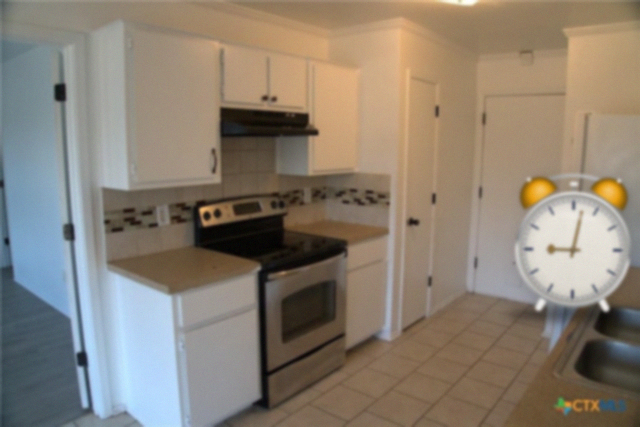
9:02
